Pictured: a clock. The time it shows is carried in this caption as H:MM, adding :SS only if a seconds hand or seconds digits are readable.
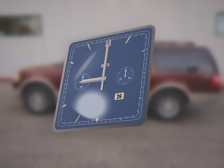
9:00
